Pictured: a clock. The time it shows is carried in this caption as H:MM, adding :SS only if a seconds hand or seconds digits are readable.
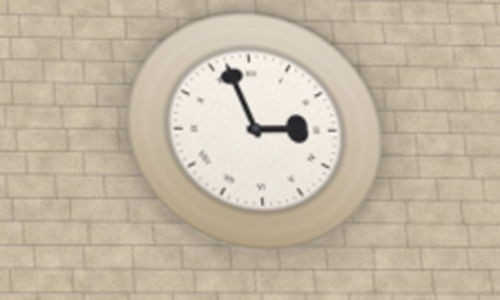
2:57
